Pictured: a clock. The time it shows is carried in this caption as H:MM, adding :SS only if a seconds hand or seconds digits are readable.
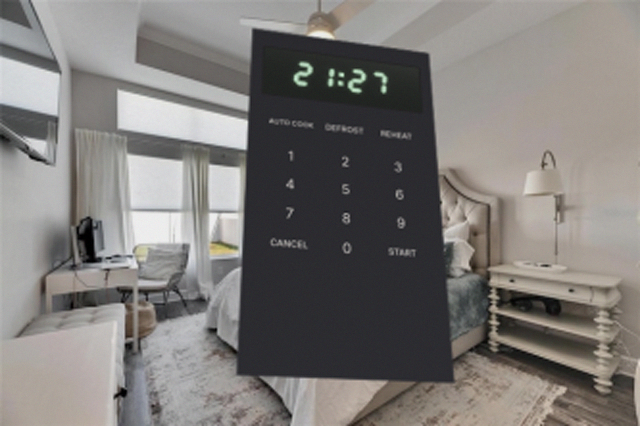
21:27
